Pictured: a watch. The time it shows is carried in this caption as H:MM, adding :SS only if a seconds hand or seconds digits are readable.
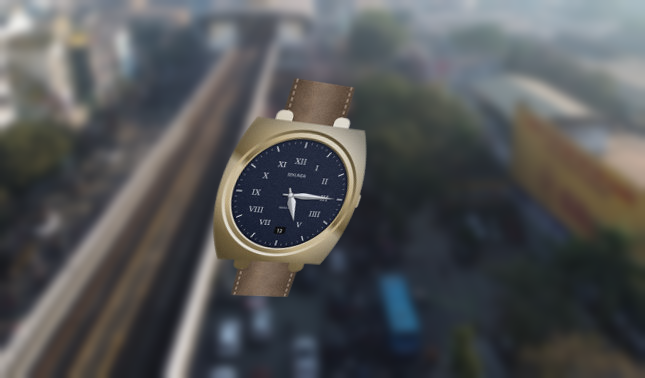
5:15
